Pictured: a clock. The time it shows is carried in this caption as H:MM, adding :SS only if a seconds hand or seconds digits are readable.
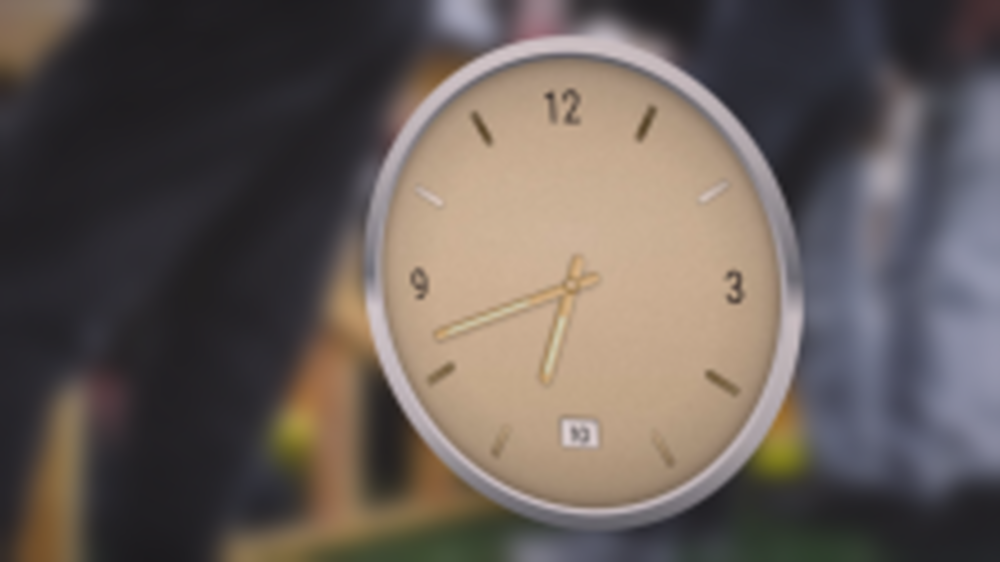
6:42
